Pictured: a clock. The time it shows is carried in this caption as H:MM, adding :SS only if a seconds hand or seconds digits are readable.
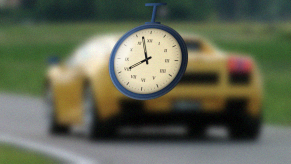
7:57
